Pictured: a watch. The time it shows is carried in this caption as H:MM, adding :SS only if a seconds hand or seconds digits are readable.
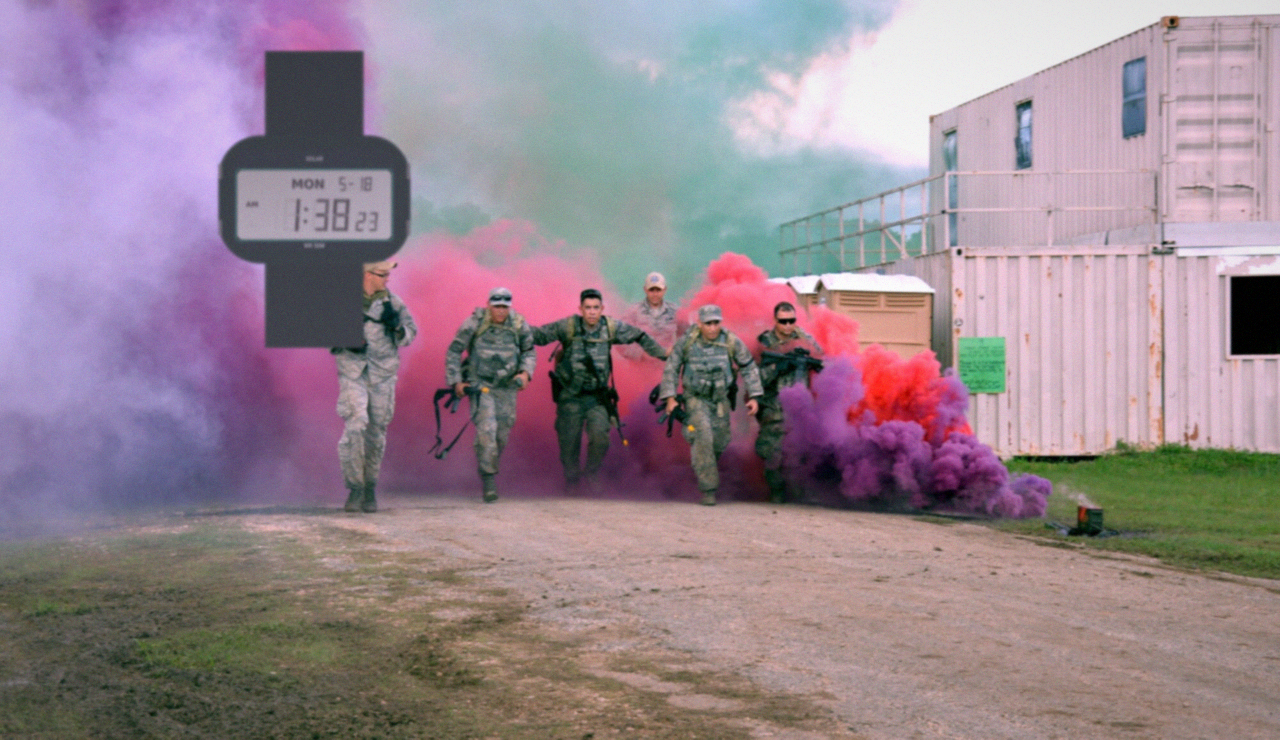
1:38:23
